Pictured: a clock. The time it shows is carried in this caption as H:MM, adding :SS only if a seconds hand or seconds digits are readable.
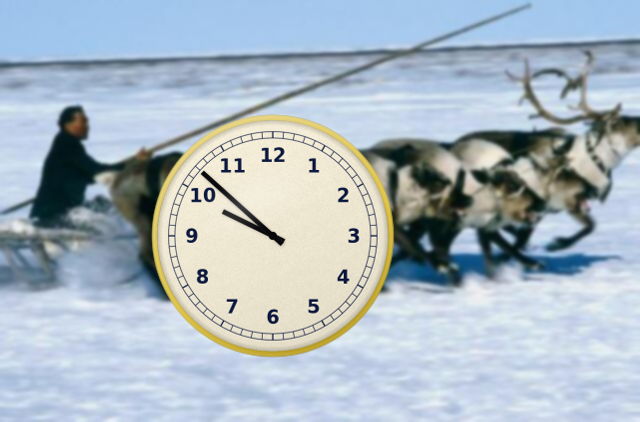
9:52
